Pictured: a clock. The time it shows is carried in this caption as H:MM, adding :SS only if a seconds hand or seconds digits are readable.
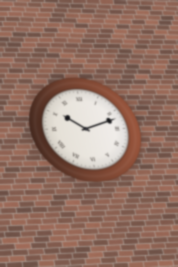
10:12
